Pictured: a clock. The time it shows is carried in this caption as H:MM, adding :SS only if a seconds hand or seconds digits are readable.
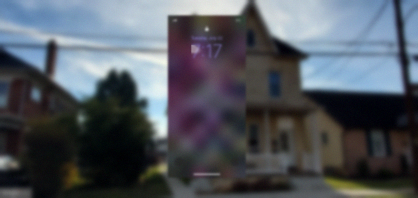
7:17
